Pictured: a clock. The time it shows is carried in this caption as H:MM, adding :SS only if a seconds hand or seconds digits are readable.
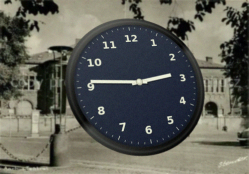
2:46
